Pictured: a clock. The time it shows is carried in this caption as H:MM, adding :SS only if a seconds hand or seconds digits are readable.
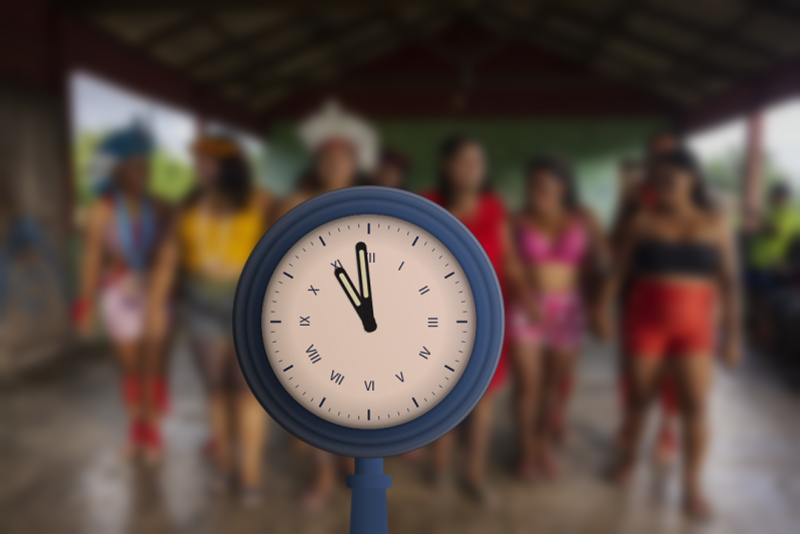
10:59
